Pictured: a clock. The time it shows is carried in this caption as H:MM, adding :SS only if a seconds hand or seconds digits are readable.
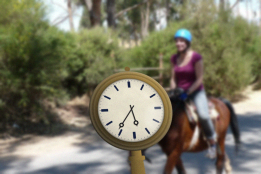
5:36
